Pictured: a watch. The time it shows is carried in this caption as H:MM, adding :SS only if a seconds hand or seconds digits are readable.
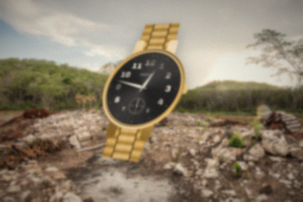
12:47
